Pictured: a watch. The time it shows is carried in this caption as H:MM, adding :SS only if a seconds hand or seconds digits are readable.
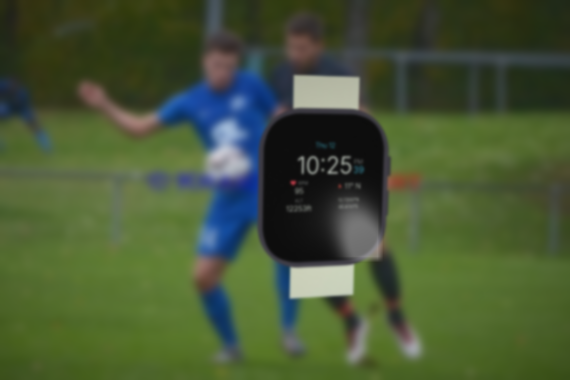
10:25
